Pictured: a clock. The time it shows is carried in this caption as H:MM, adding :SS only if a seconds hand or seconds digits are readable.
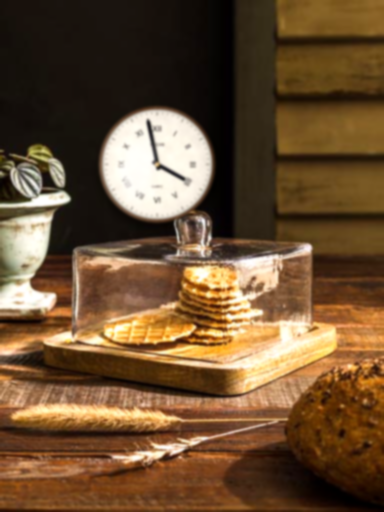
3:58
